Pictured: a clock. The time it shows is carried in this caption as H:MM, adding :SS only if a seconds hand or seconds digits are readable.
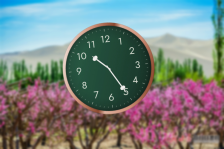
10:25
